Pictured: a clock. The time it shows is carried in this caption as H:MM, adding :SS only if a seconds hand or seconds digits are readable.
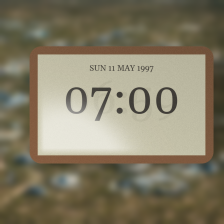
7:00
